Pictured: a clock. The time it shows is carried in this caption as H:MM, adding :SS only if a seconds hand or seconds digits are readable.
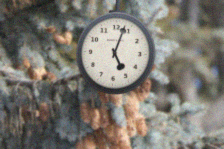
5:03
